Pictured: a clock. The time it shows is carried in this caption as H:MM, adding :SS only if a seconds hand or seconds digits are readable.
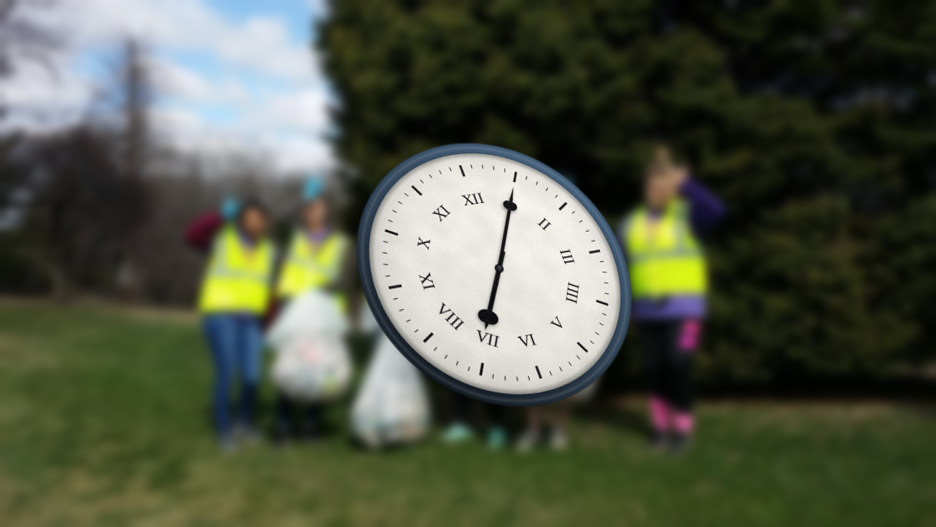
7:05
